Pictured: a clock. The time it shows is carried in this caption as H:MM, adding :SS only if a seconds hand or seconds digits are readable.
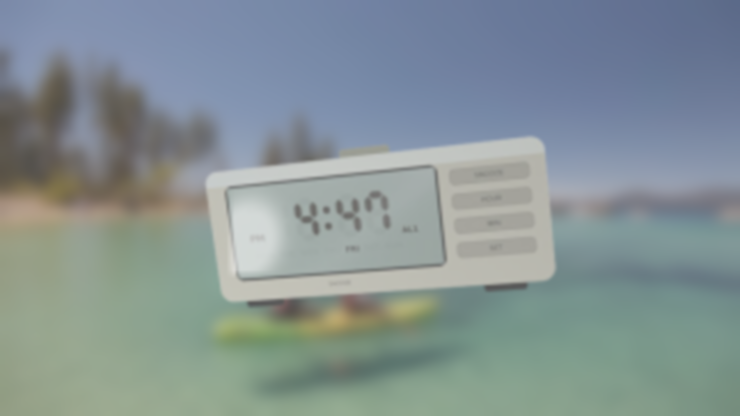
4:47
